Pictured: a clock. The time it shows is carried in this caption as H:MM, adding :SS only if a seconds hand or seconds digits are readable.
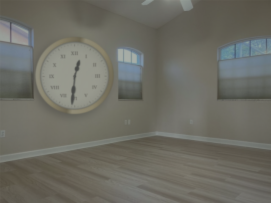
12:31
